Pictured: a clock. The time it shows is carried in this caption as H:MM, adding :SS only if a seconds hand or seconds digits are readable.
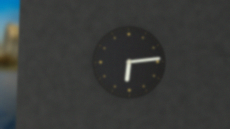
6:14
